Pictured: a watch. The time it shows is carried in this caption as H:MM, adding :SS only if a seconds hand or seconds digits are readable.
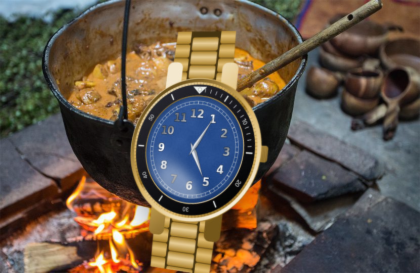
5:05
